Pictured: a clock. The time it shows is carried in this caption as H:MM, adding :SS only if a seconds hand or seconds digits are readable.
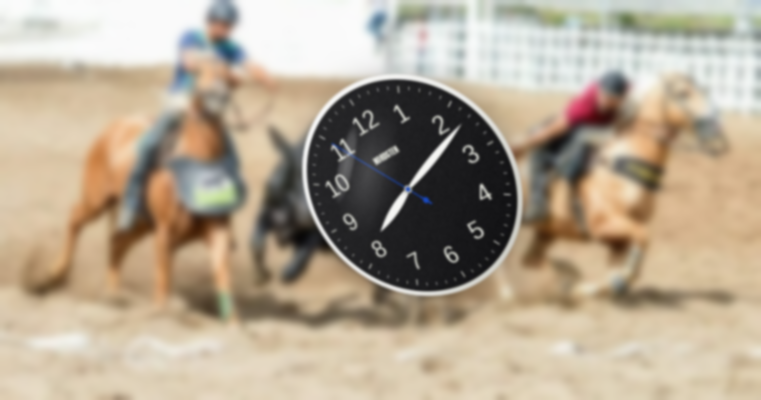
8:11:55
